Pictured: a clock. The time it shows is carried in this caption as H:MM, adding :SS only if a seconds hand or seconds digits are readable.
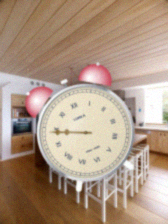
9:49
